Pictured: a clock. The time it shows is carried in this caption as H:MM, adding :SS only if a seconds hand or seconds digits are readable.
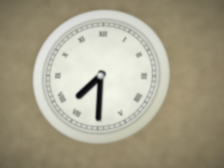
7:30
